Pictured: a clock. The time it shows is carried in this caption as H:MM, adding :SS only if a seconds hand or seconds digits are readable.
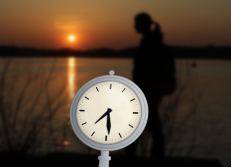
7:29
